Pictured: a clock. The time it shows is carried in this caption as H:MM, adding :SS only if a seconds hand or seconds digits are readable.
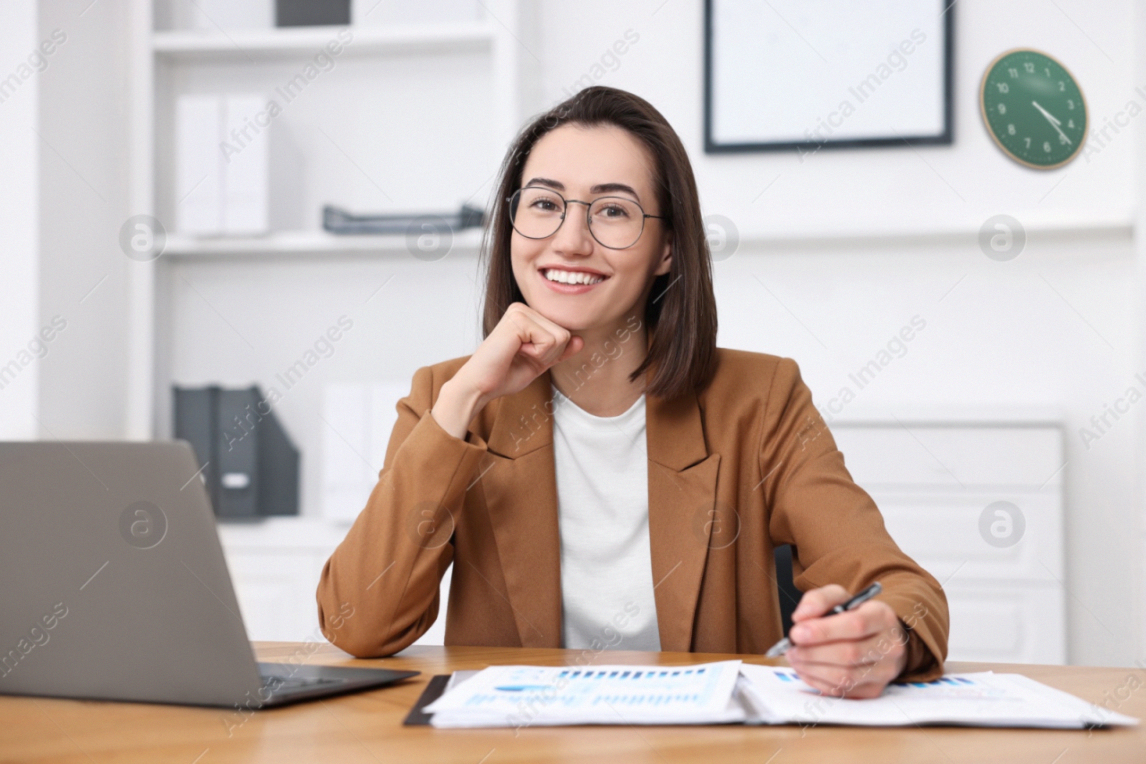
4:24
